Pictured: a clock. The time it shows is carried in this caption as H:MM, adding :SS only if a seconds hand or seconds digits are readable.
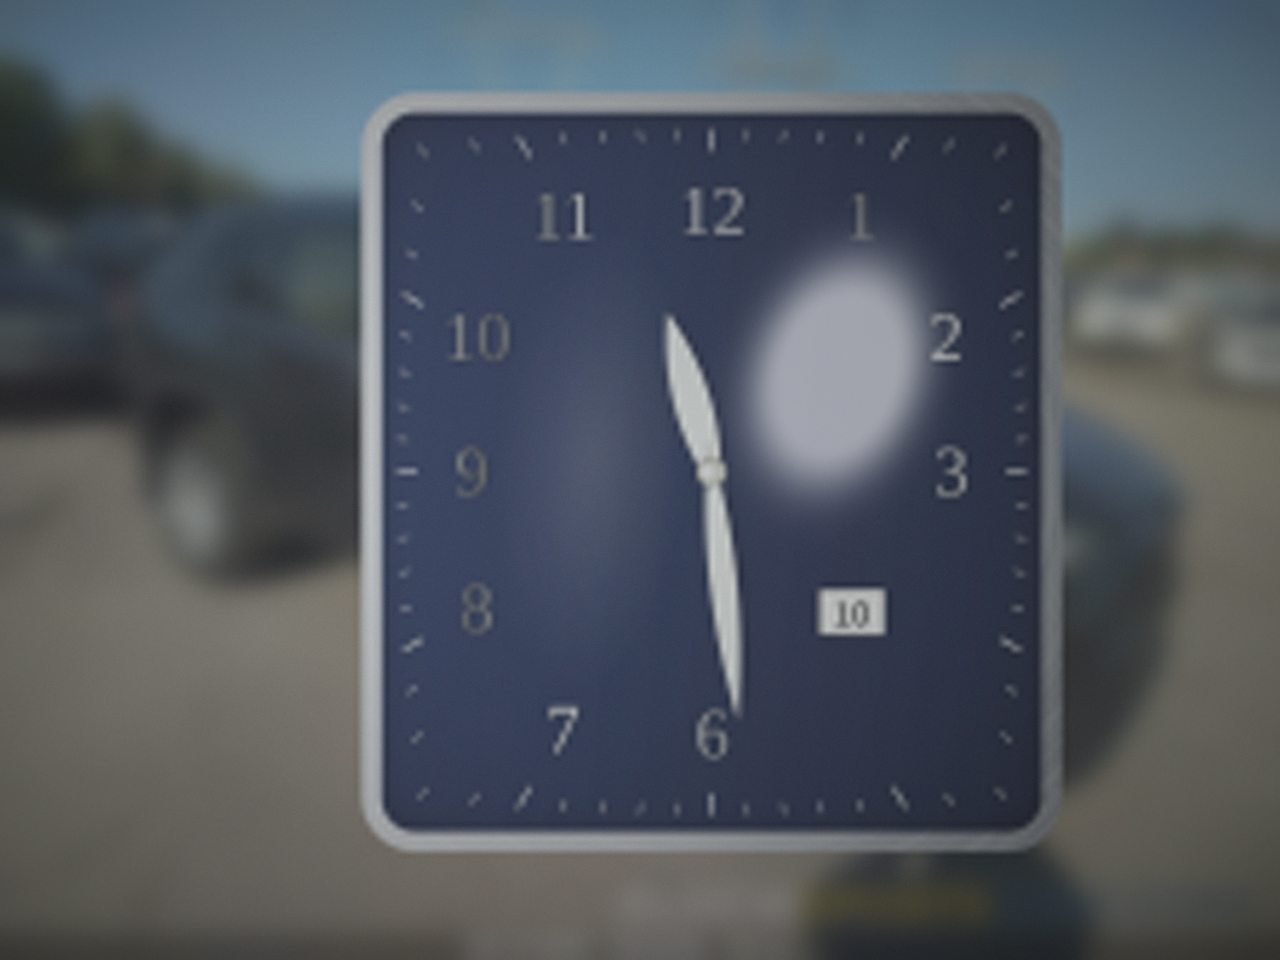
11:29
